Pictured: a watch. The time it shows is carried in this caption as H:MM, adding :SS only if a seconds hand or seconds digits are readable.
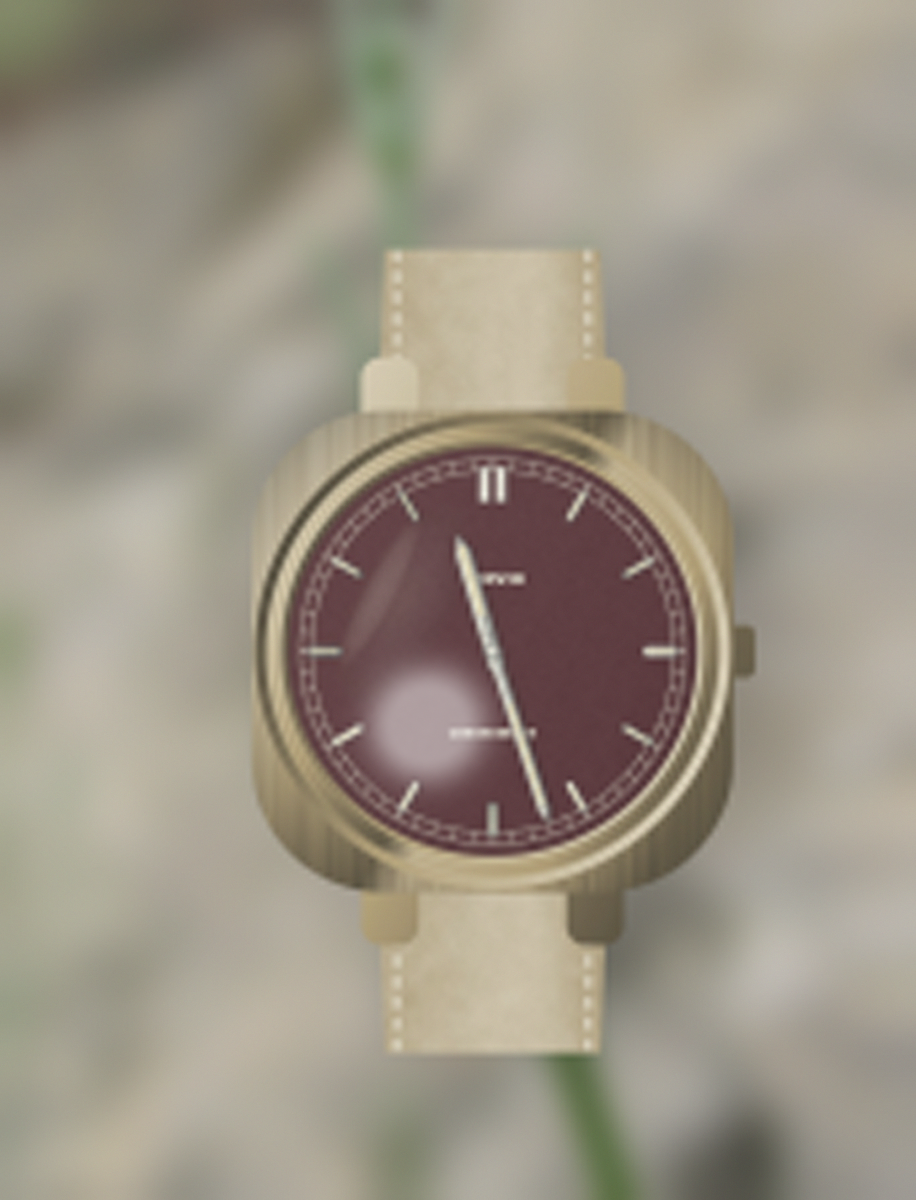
11:27
